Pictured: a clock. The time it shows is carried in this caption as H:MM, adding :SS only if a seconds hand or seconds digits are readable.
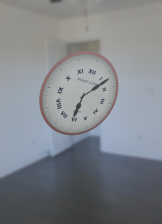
6:07
